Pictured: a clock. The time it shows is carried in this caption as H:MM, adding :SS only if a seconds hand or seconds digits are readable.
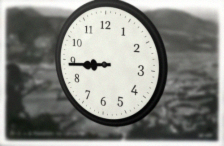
8:44
